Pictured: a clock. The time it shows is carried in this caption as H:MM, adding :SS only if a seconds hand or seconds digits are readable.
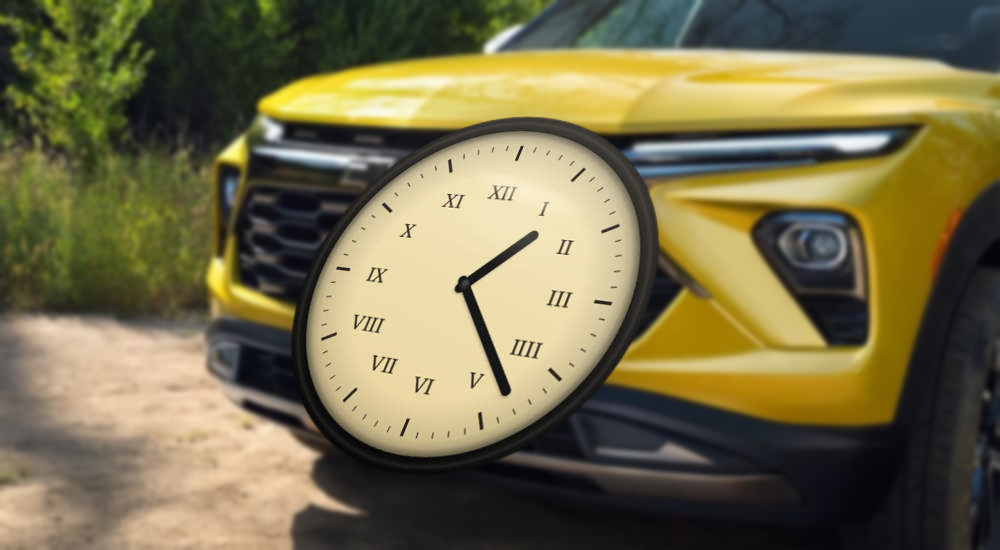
1:23
